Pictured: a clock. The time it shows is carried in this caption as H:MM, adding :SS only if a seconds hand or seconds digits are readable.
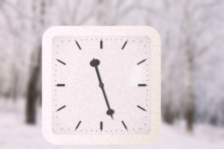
11:27
